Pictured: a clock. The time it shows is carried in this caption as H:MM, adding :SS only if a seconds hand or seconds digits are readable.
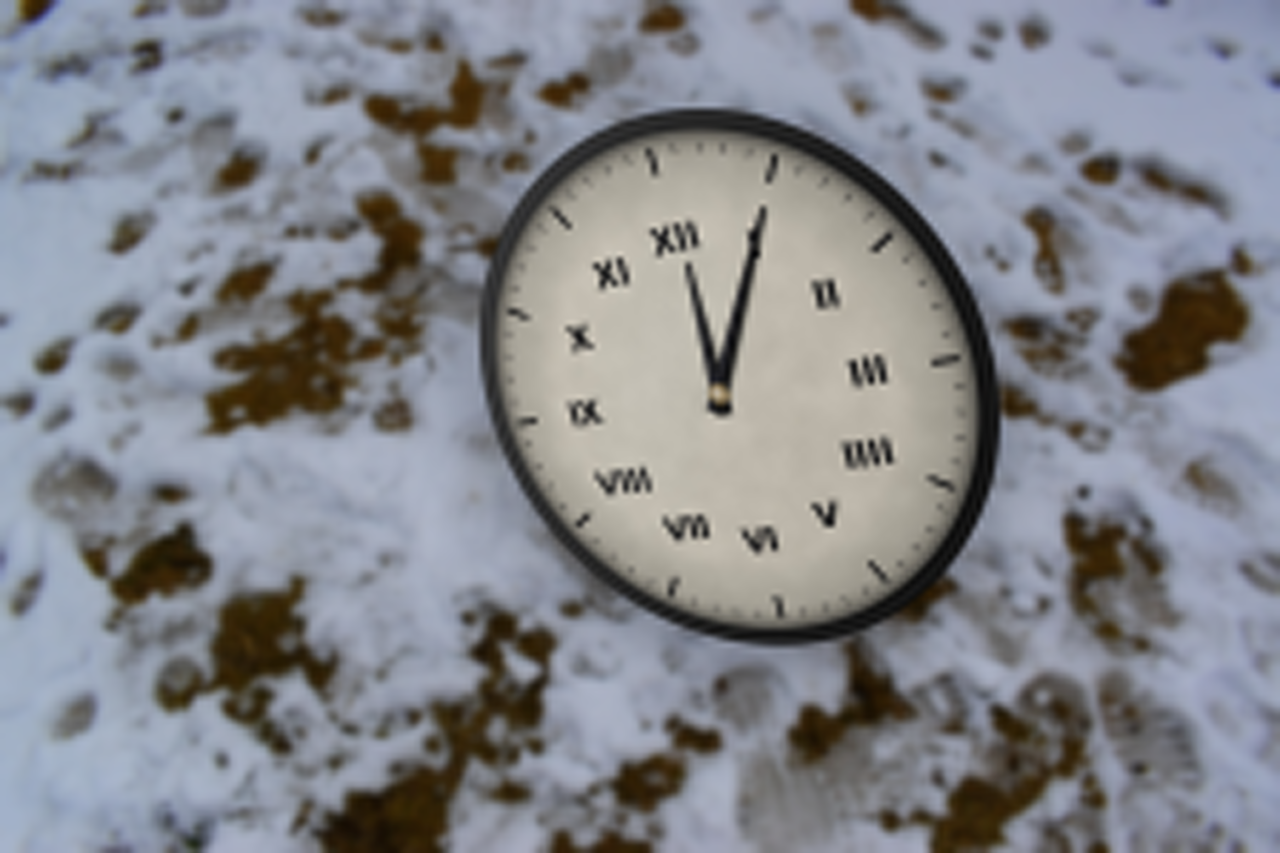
12:05
